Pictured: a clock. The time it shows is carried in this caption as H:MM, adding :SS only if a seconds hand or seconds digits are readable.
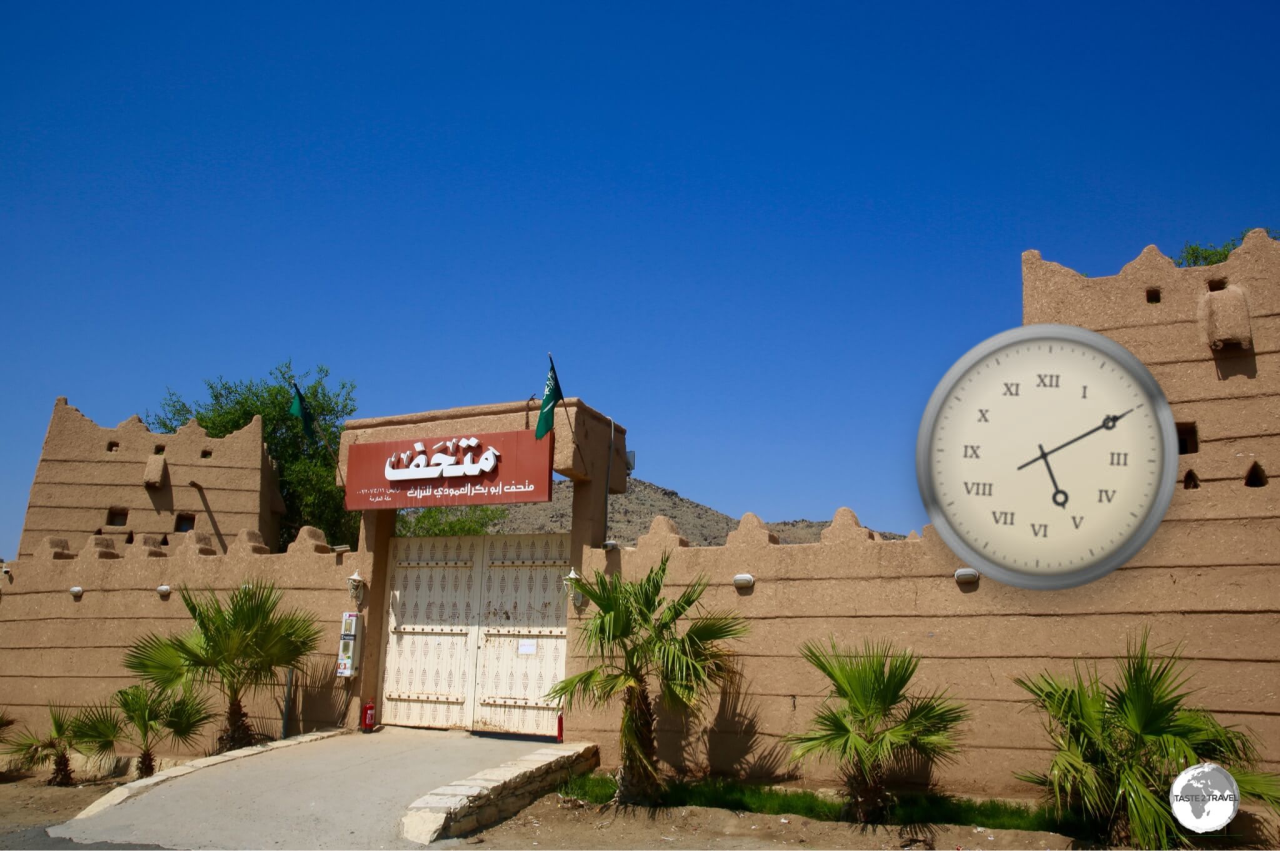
5:10:10
